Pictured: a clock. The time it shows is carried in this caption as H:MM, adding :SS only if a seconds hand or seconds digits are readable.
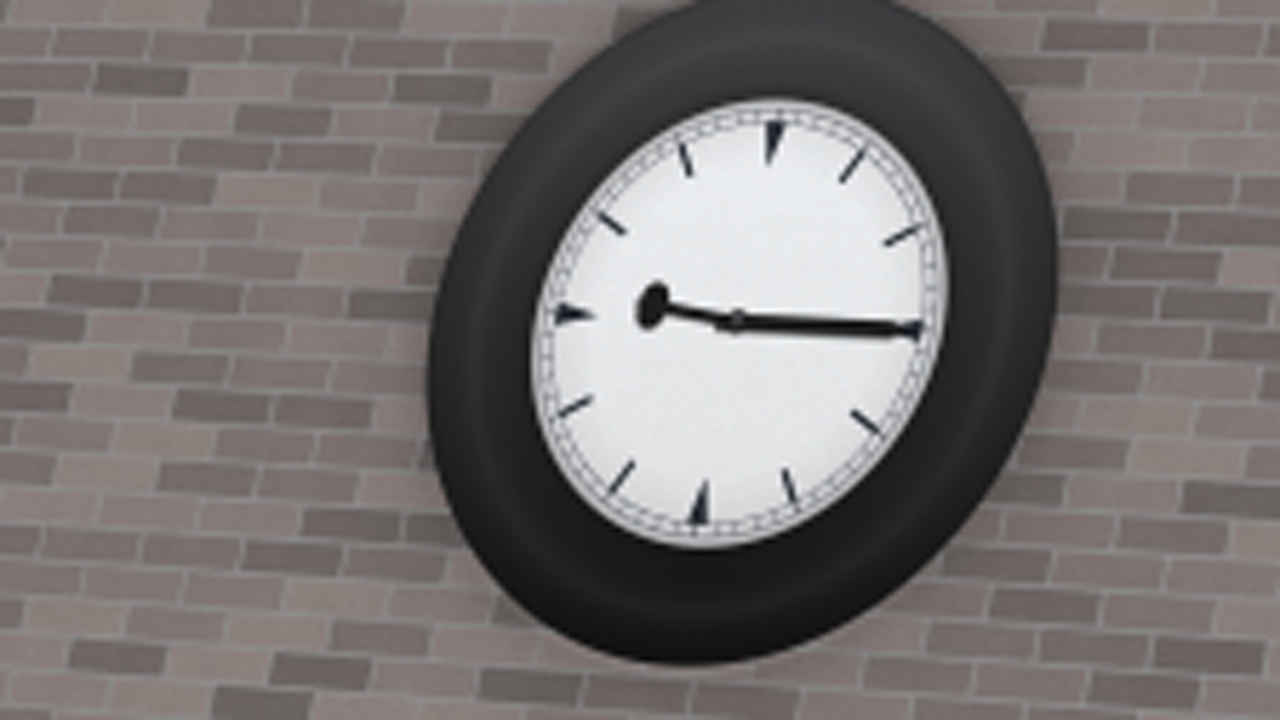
9:15
